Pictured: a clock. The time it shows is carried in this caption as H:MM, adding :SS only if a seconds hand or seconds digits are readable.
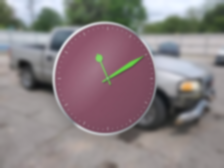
11:10
